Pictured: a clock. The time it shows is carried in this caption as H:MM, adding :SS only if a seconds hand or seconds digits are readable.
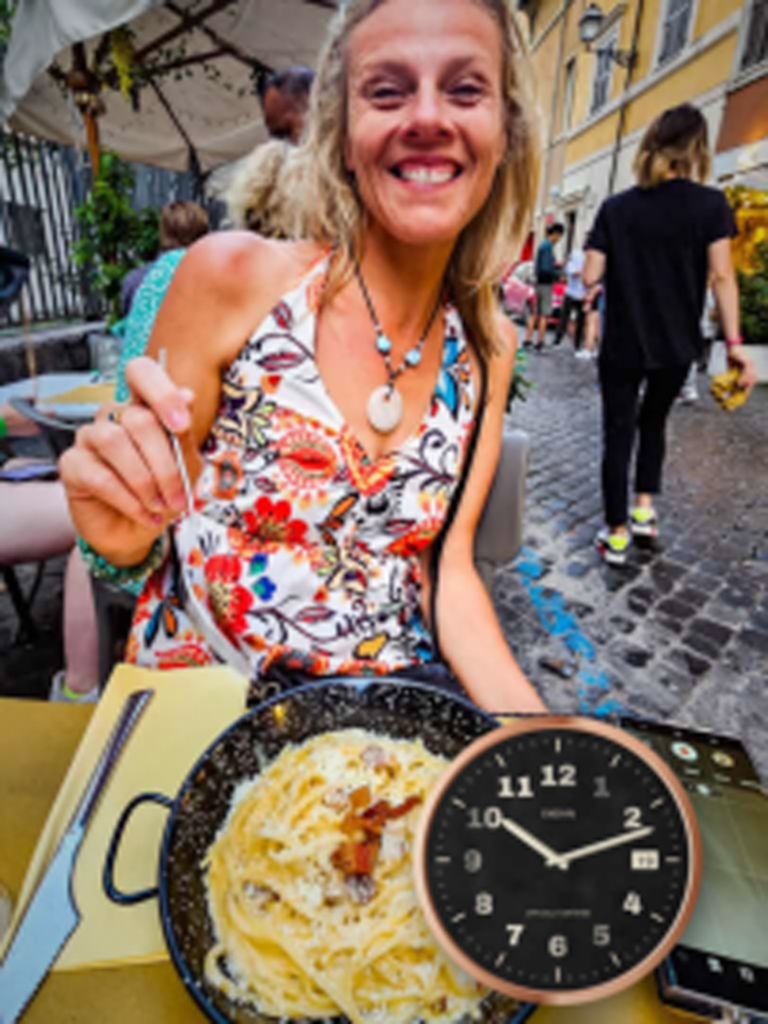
10:12
